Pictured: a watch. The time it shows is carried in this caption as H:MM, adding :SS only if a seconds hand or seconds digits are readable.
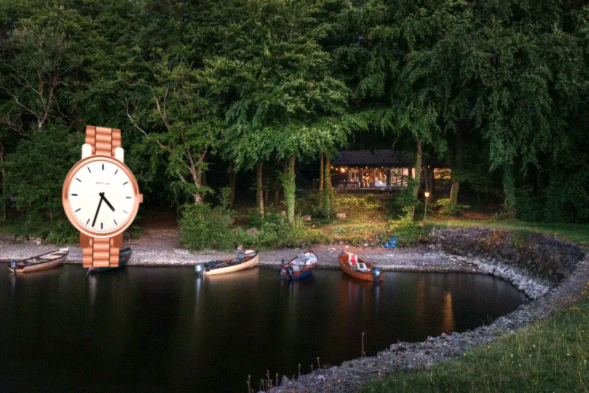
4:33
